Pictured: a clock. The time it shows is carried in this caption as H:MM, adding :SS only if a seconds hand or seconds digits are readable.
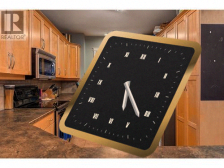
5:22
